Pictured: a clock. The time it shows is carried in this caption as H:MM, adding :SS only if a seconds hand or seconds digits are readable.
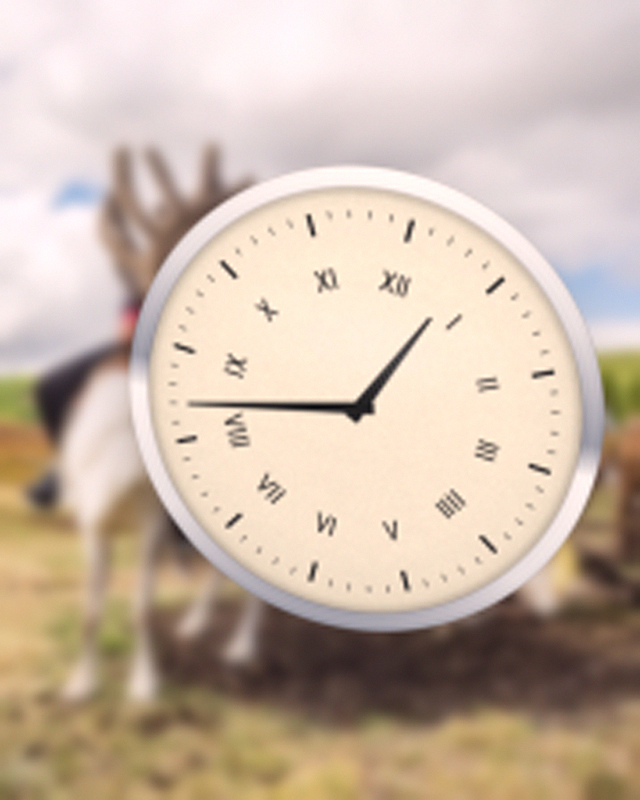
12:42
